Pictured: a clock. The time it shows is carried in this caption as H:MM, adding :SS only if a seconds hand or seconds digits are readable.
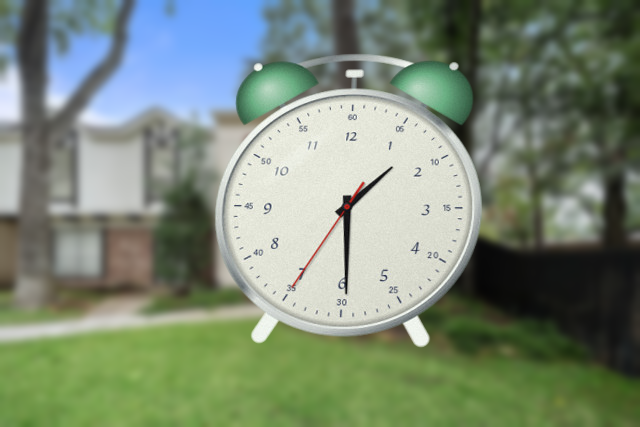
1:29:35
